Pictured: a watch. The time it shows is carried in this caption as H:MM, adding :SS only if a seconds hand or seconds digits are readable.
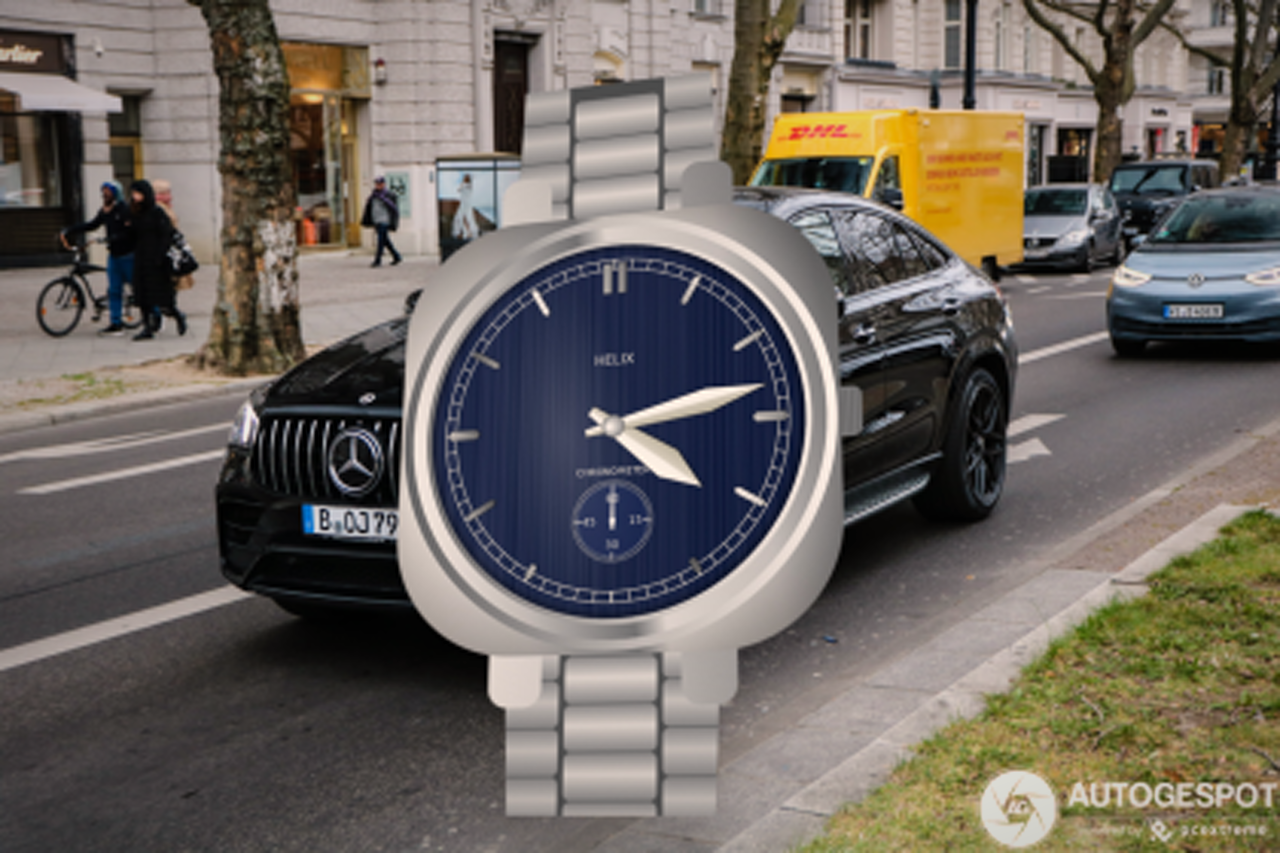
4:13
